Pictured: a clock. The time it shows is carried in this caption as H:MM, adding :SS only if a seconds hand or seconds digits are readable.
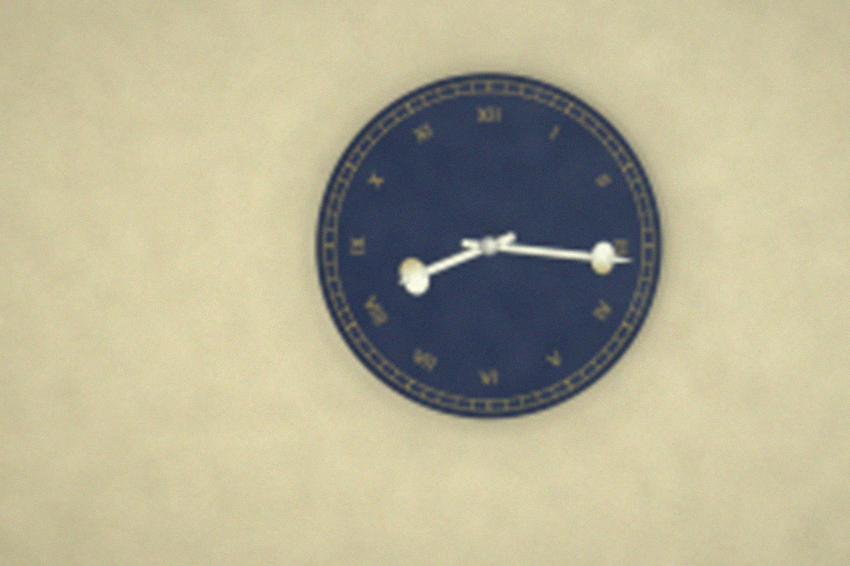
8:16
